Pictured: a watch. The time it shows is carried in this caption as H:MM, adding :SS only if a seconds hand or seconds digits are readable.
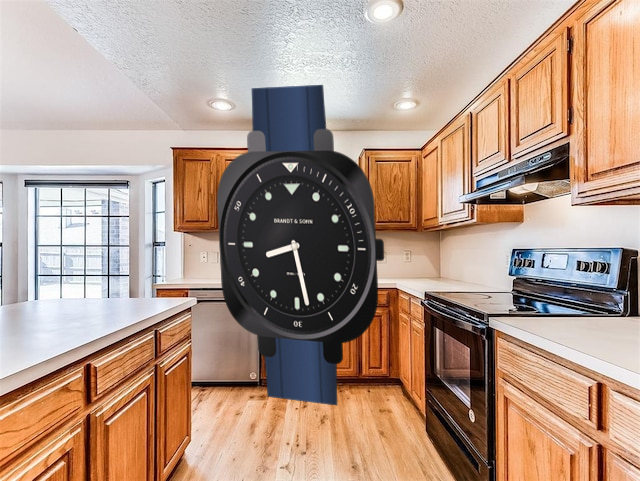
8:28
